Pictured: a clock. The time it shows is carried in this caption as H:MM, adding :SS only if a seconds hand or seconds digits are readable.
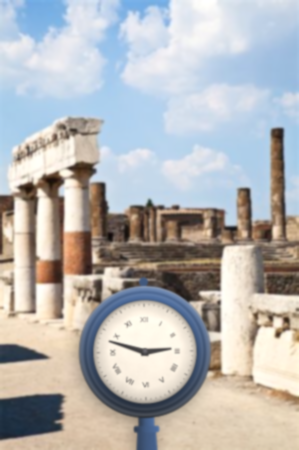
2:48
